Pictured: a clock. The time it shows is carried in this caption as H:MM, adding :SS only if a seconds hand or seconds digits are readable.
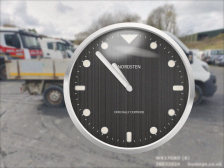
10:53
